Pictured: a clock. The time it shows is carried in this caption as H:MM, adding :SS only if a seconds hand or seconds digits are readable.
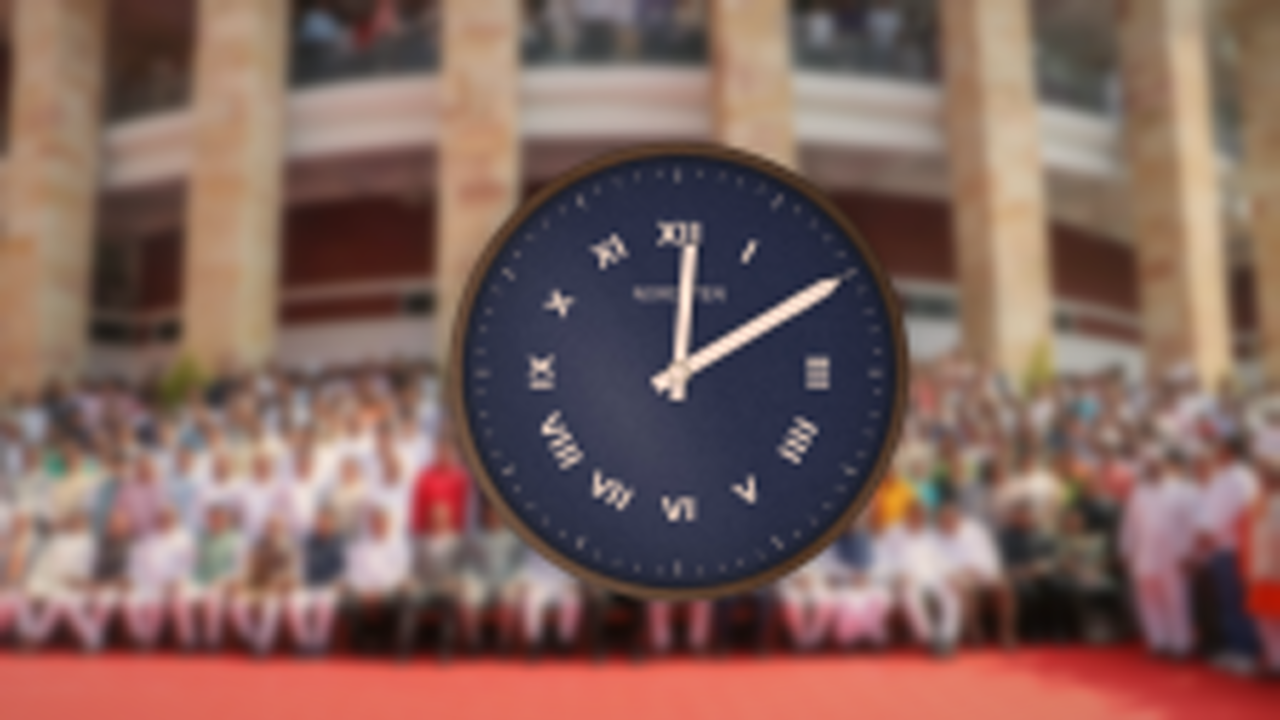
12:10
